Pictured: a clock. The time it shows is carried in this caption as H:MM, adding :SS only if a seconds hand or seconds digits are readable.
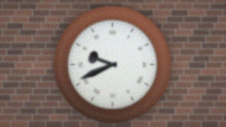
9:41
